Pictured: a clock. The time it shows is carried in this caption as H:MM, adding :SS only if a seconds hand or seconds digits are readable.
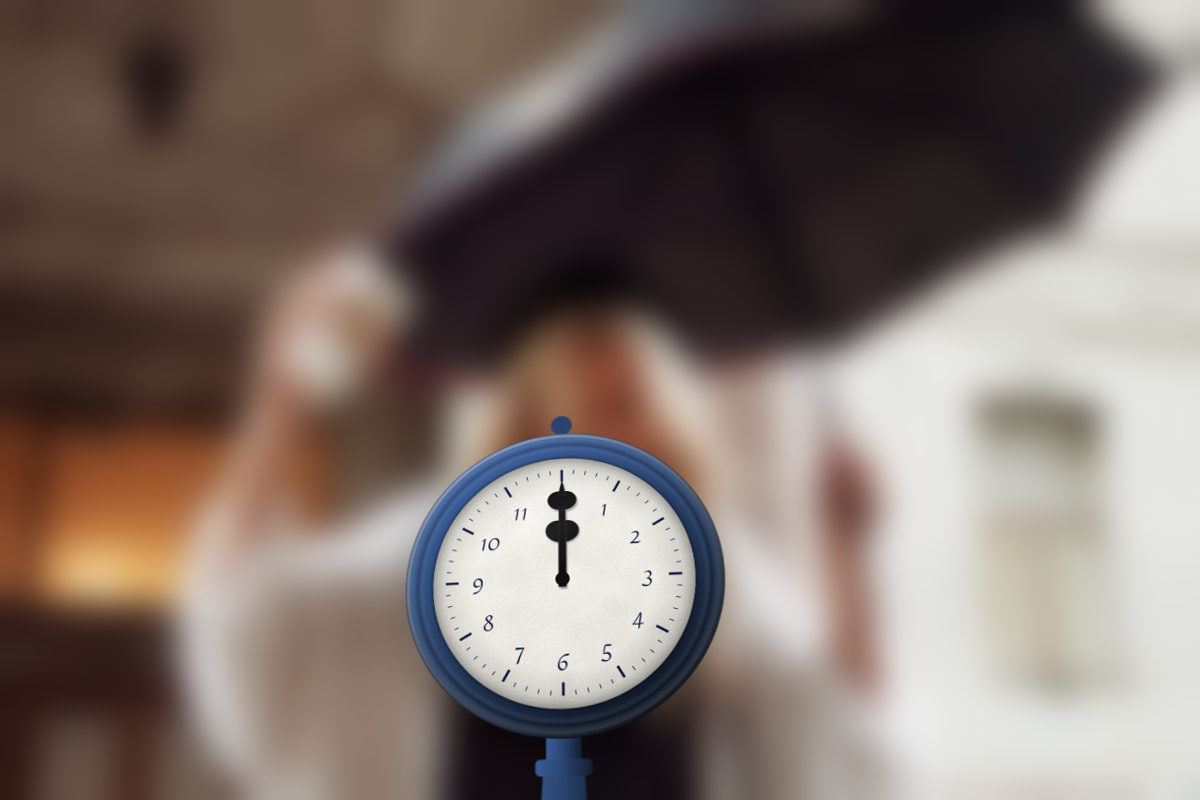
12:00
